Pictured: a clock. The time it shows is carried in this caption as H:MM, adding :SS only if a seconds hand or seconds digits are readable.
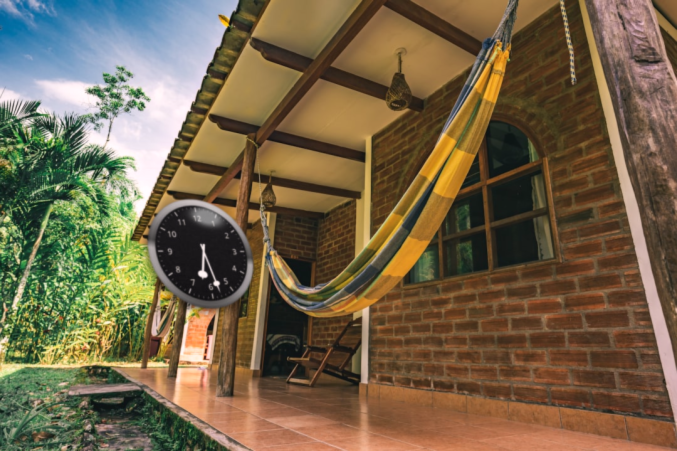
6:28
